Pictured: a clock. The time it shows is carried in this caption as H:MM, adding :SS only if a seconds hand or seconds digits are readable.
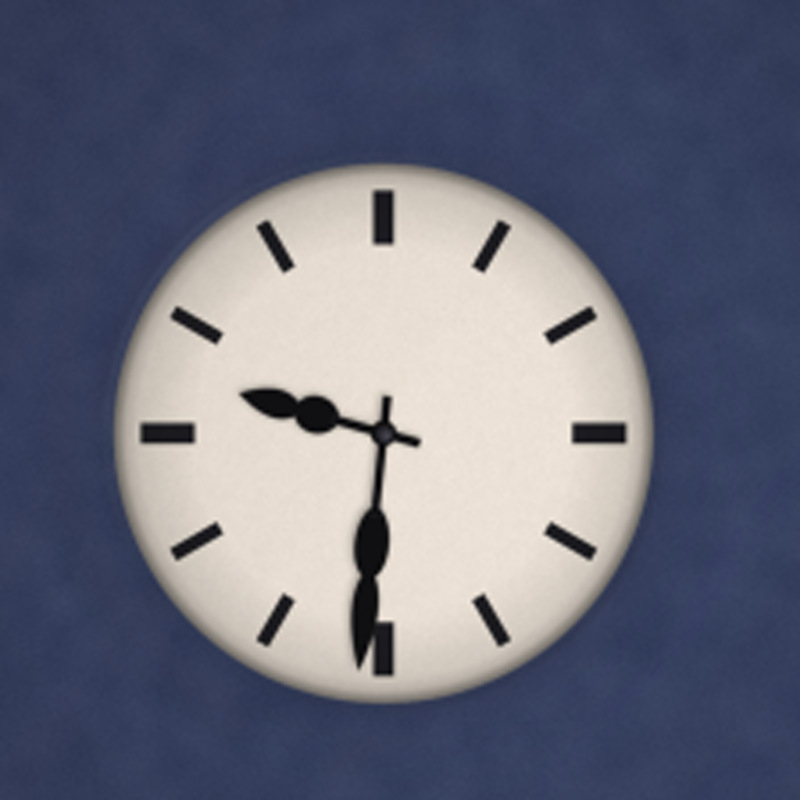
9:31
